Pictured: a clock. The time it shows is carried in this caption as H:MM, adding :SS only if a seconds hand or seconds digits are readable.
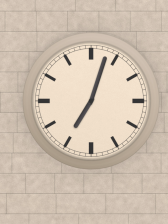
7:03
